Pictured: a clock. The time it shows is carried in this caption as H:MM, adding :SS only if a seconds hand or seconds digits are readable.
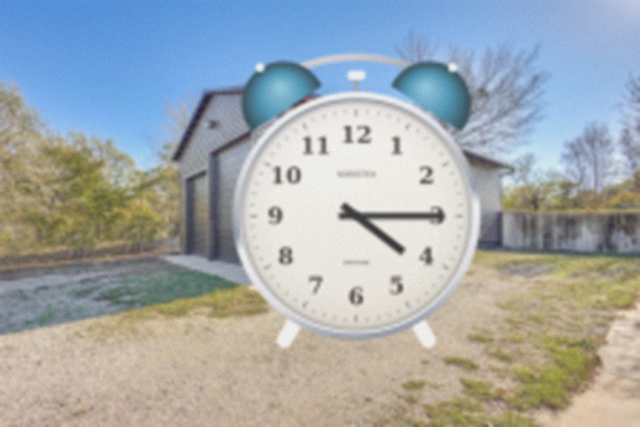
4:15
